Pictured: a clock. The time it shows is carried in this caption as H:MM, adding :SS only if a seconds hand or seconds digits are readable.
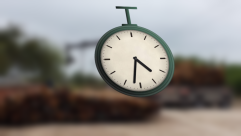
4:32
